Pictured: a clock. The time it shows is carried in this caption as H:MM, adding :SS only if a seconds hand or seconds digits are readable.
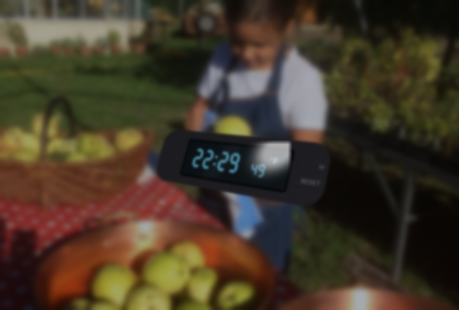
22:29
